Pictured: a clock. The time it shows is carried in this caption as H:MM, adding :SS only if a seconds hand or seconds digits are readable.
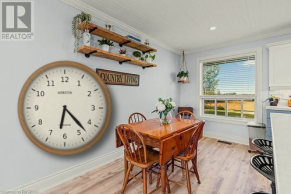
6:23
